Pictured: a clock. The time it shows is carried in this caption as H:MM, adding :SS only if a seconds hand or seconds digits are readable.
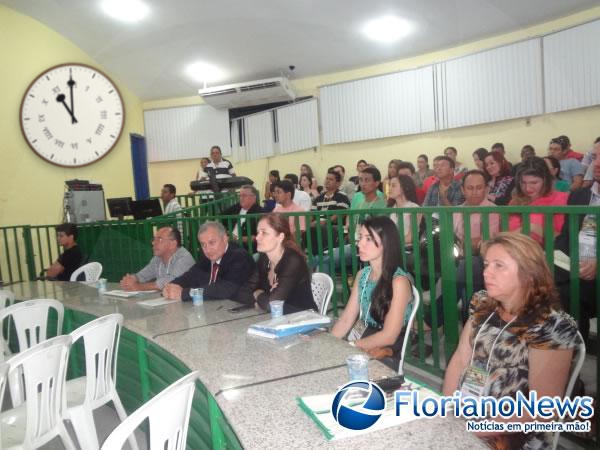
11:00
